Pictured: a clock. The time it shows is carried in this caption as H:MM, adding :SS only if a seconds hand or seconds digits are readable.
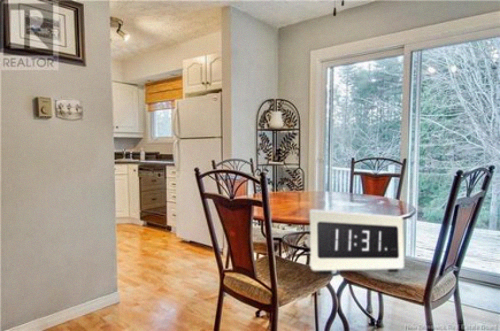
11:31
